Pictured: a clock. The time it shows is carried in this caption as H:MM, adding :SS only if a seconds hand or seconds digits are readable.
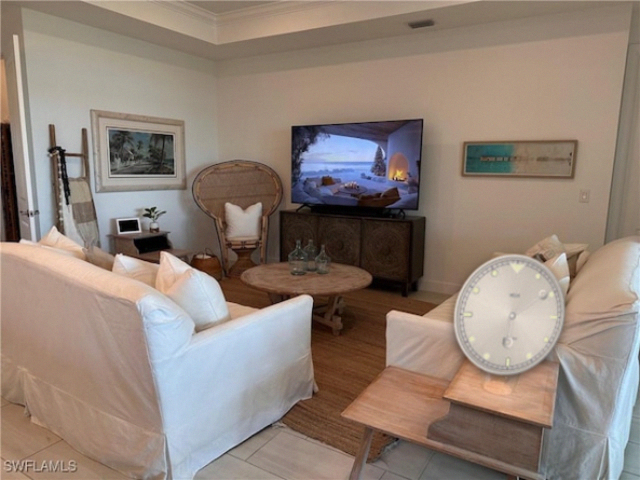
6:09
